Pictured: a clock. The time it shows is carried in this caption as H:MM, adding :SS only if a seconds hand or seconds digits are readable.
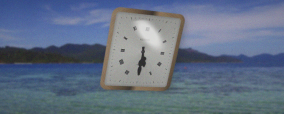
5:30
